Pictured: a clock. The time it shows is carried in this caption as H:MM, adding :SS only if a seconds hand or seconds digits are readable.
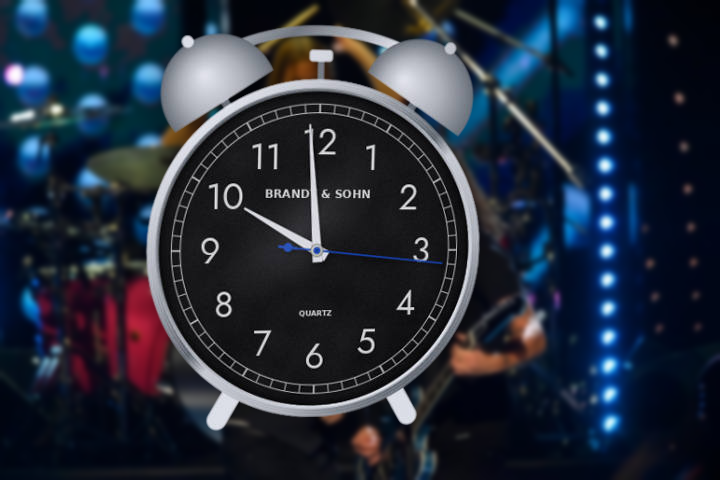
9:59:16
